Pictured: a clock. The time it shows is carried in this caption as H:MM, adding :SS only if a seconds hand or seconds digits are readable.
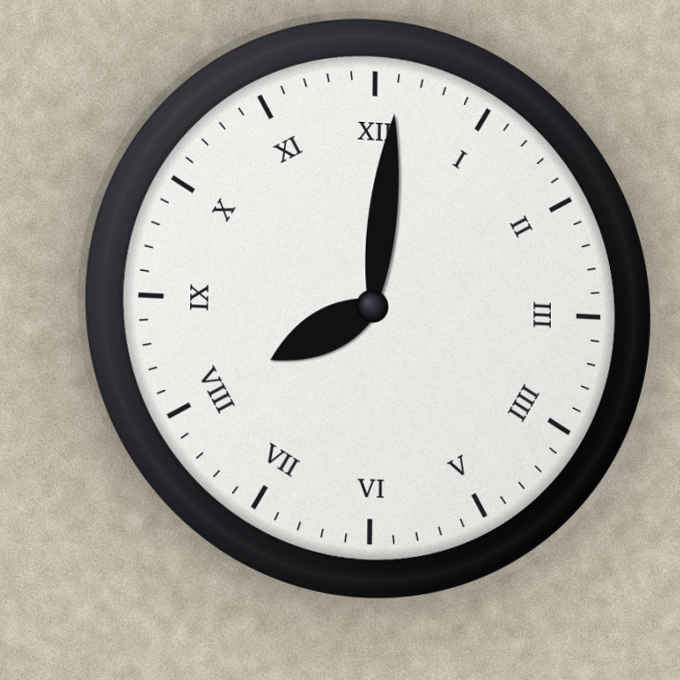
8:01
